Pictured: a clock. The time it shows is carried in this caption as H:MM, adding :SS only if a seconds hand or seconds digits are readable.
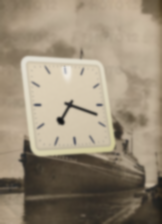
7:18
